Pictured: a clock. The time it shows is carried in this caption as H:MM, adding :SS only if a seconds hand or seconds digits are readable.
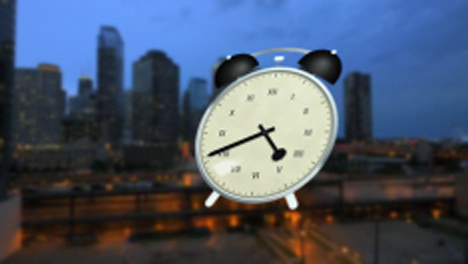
4:41
